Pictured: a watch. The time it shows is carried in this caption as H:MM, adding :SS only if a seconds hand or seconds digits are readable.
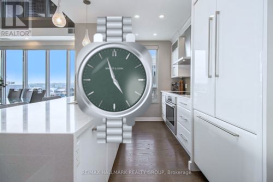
4:57
